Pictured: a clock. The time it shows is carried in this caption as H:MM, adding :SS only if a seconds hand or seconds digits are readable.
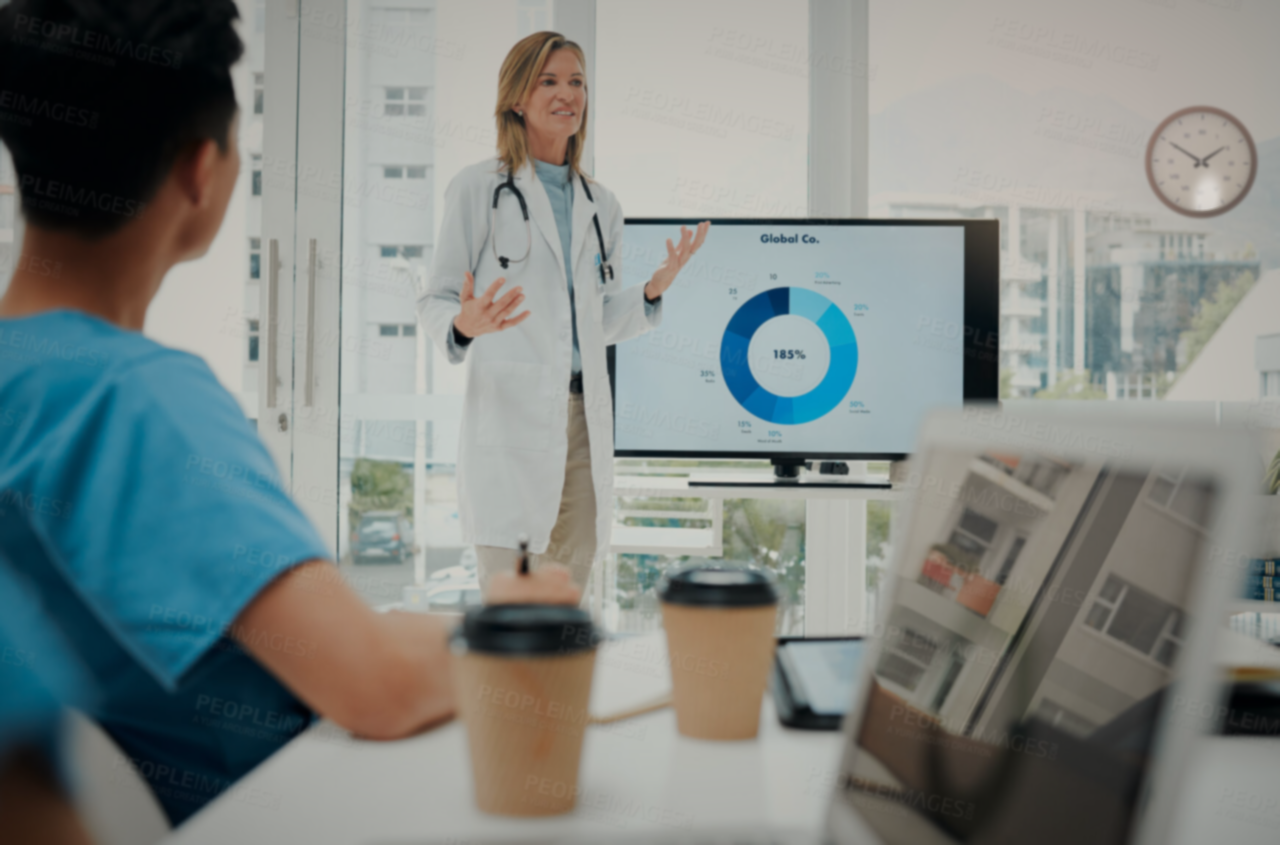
1:50
